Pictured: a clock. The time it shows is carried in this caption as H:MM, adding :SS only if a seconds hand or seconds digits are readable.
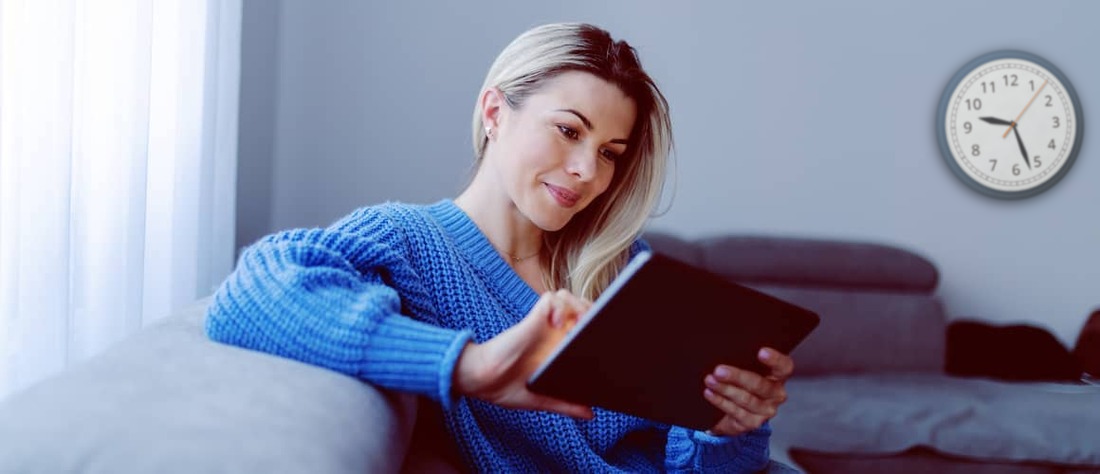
9:27:07
